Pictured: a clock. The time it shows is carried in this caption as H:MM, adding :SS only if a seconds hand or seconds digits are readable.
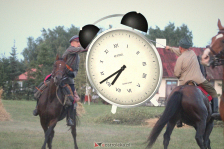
7:42
